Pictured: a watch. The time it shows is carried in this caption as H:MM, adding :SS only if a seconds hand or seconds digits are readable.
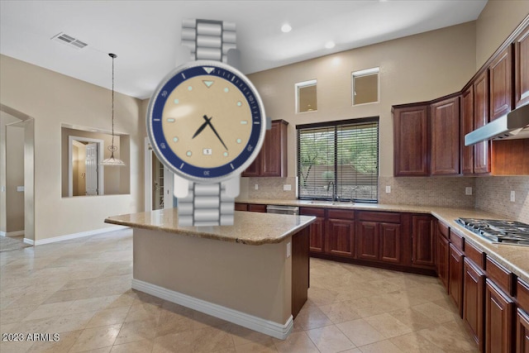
7:24
